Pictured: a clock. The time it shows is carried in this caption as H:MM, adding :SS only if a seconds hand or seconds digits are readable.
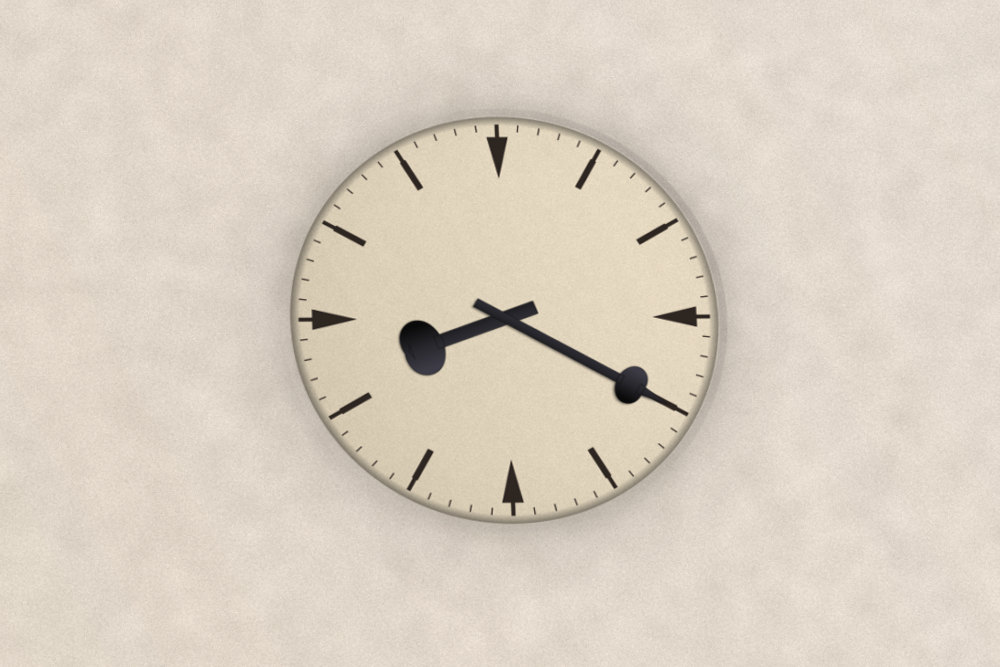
8:20
